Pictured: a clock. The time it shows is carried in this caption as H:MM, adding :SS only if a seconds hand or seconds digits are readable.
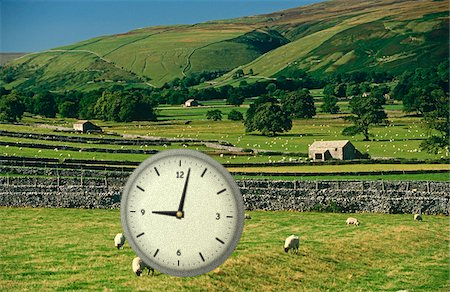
9:02
